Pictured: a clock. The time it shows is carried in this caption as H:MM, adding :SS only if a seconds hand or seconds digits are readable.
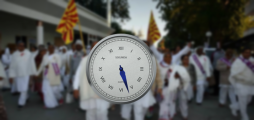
5:27
